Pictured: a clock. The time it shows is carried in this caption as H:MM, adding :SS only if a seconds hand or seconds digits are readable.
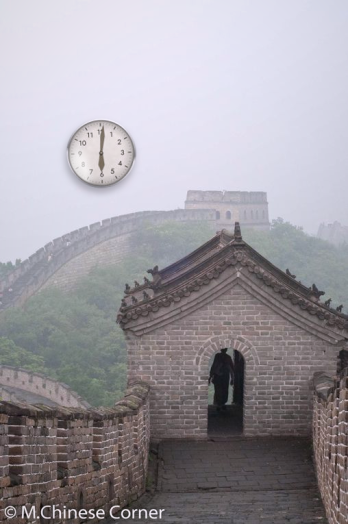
6:01
